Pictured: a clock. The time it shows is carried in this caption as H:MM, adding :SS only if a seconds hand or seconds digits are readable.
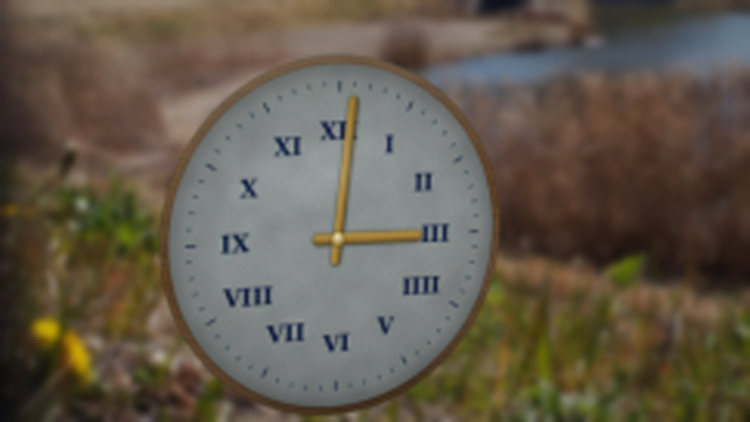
3:01
